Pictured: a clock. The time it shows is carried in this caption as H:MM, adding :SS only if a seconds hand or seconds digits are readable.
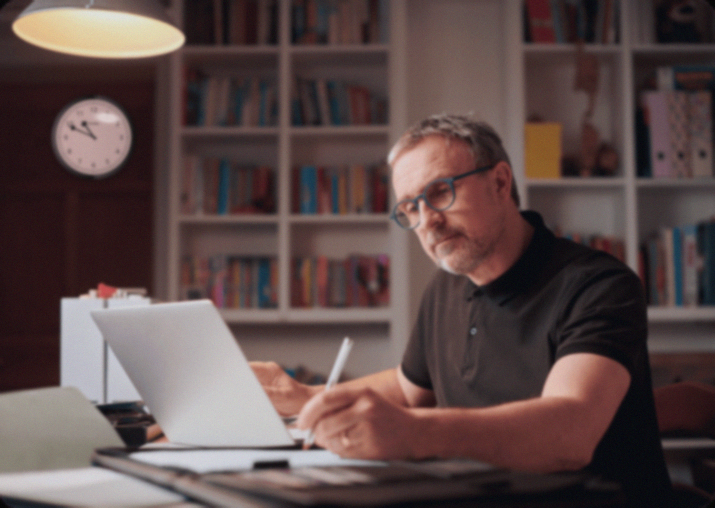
10:49
